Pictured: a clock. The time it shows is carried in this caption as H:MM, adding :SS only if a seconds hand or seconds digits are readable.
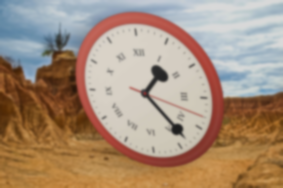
1:23:18
